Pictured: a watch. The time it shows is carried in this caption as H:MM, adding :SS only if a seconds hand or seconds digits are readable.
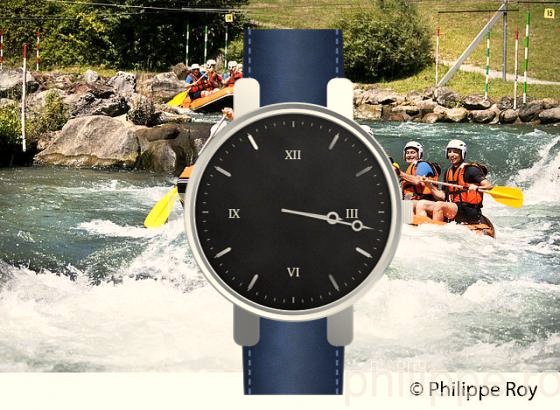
3:17
